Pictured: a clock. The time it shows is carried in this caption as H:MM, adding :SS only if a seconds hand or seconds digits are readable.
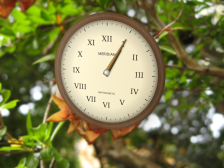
1:05
